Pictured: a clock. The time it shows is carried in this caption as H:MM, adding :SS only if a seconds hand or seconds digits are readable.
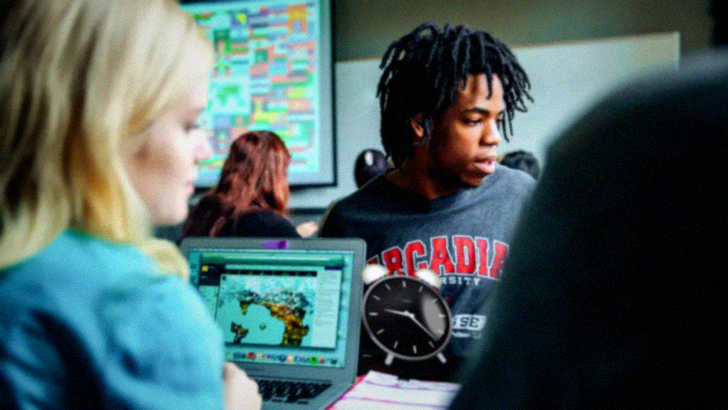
9:23
